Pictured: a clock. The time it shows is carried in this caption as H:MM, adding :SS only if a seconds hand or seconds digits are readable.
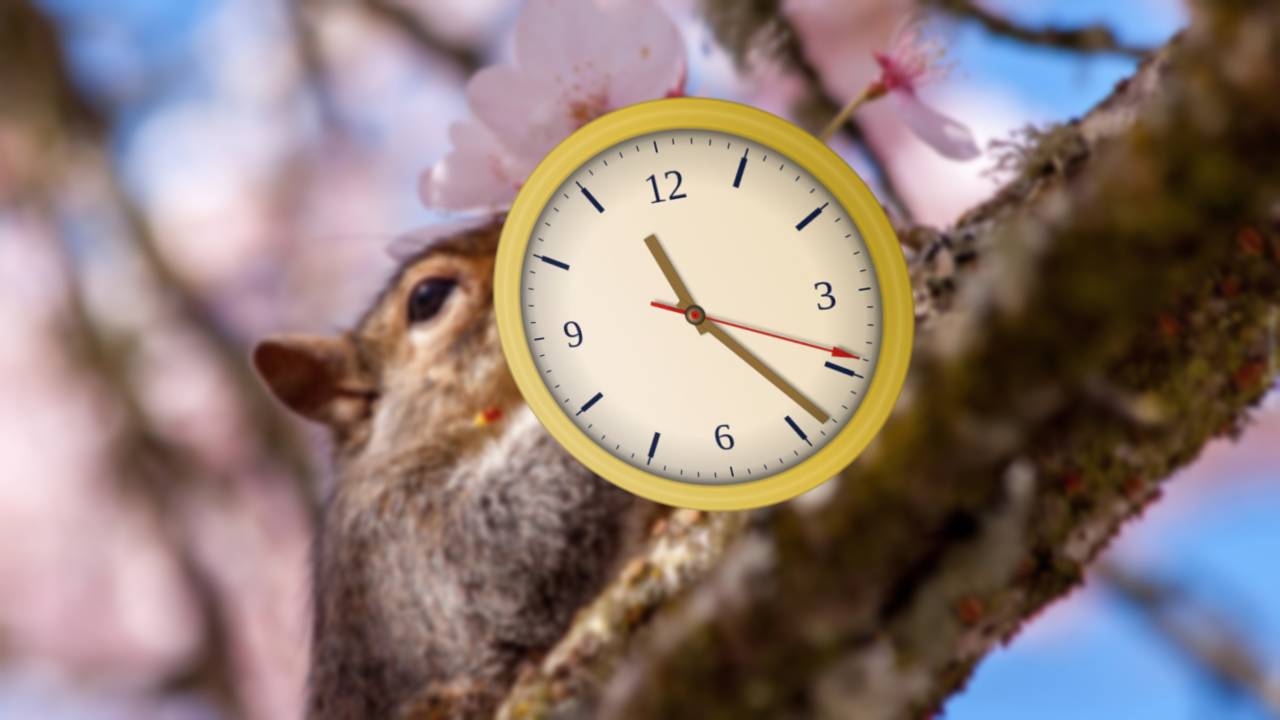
11:23:19
